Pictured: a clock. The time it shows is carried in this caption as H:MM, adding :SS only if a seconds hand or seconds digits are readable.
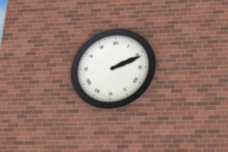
2:11
